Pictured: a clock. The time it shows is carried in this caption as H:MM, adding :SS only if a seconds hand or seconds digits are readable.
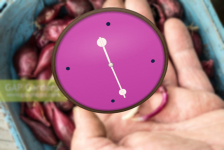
11:27
